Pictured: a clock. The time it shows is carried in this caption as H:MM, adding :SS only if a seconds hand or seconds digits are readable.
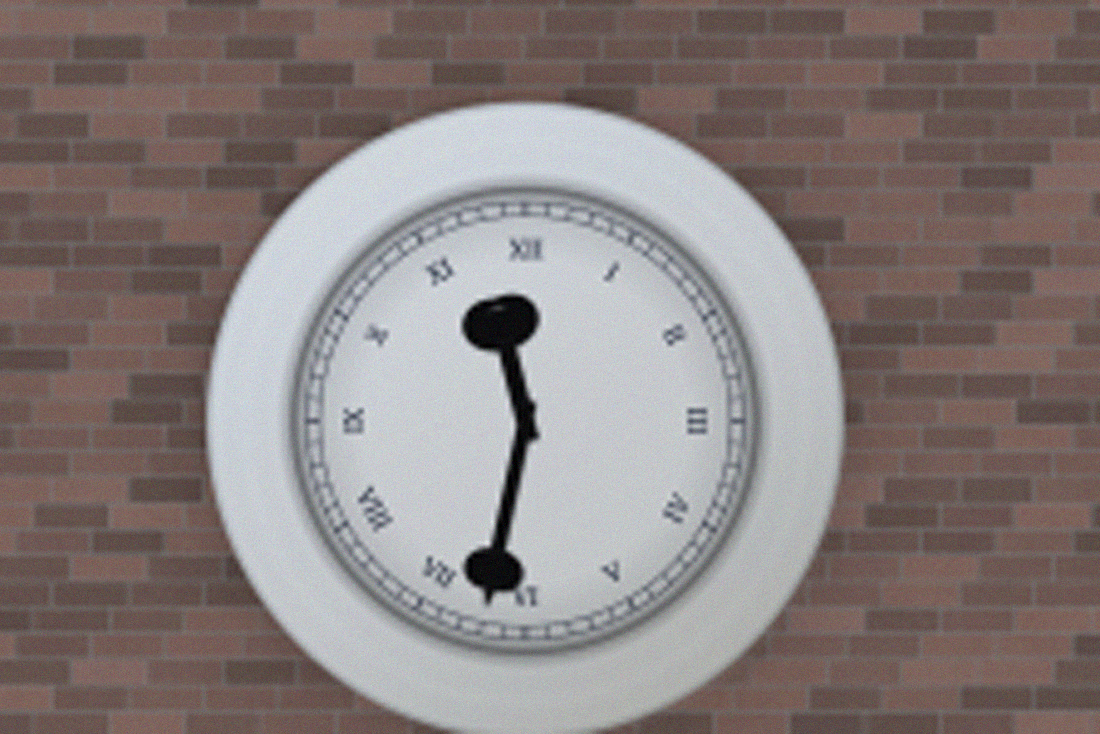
11:32
